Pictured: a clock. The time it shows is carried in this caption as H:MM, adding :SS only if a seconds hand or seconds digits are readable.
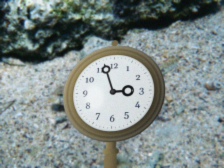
2:57
